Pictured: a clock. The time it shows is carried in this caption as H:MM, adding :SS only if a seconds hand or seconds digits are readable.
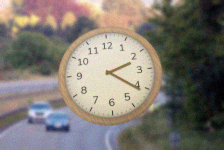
2:21
